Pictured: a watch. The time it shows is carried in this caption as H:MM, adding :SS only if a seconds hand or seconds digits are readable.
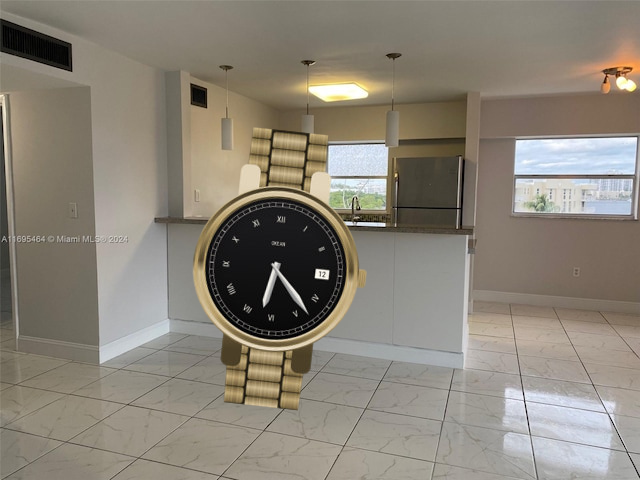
6:23
